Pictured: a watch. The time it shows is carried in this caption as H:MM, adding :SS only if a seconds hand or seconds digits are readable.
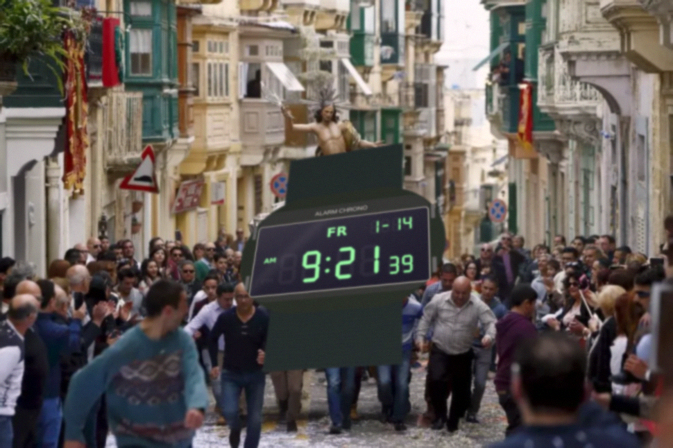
9:21:39
